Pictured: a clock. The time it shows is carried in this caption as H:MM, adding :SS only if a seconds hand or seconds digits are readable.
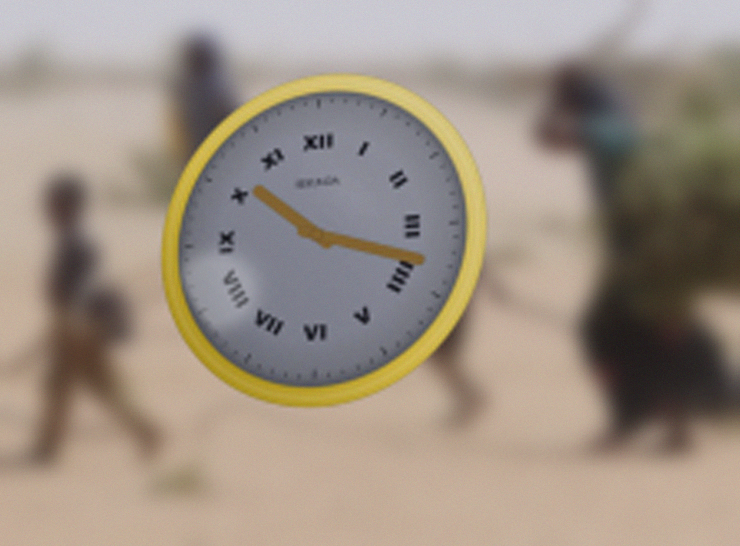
10:18
